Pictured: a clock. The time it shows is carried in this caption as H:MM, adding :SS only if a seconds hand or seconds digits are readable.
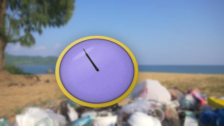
10:55
